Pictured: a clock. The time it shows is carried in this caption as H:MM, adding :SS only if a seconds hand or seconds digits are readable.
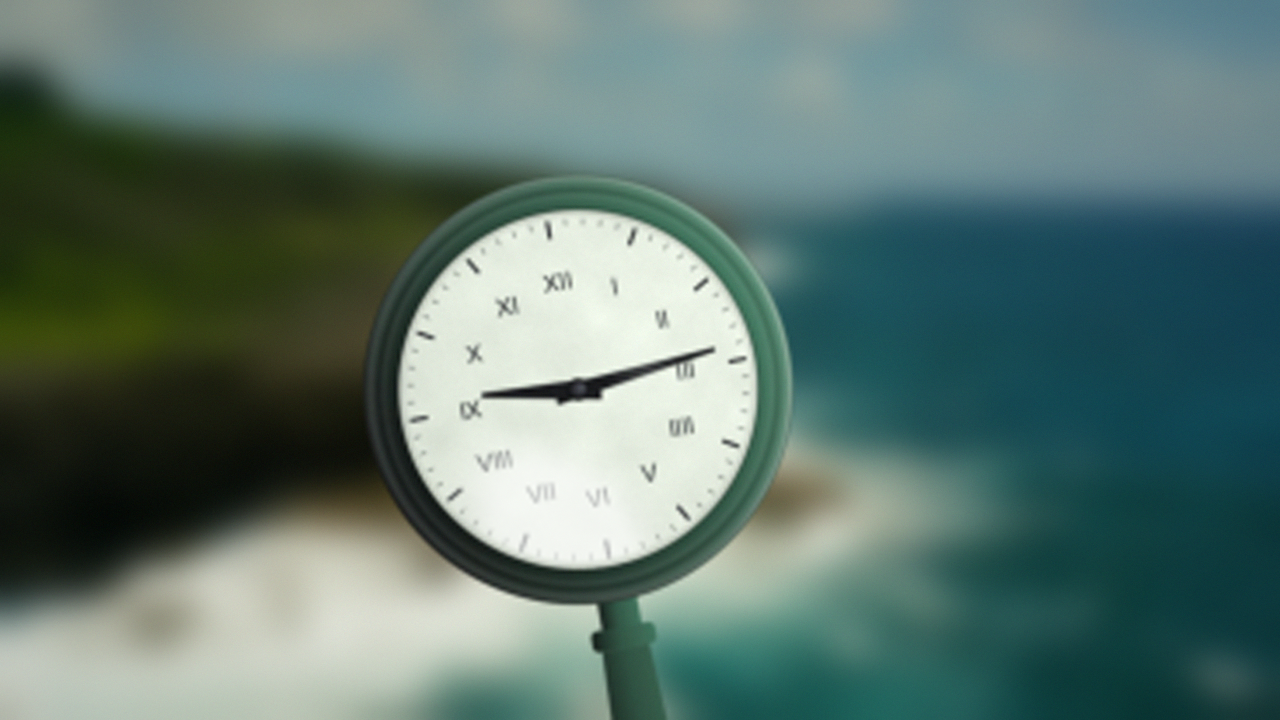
9:14
